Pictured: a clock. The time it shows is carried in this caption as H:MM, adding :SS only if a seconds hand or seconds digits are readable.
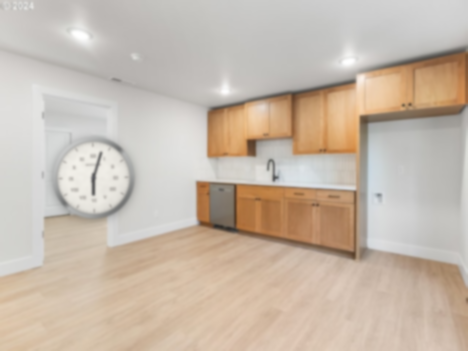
6:03
